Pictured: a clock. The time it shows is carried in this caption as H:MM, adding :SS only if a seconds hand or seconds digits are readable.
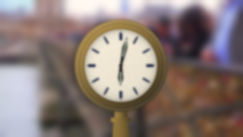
6:02
